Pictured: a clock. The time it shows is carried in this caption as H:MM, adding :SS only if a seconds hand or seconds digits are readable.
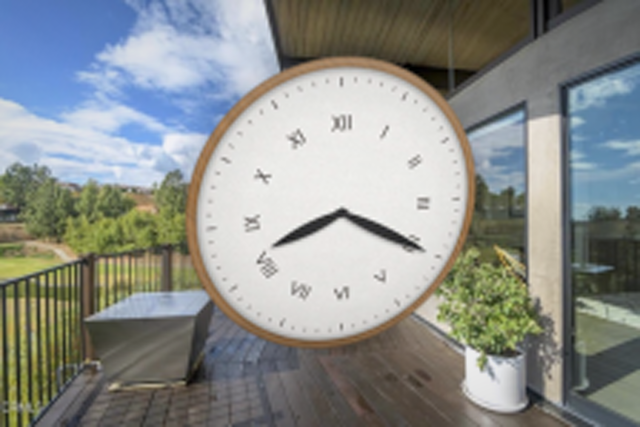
8:20
